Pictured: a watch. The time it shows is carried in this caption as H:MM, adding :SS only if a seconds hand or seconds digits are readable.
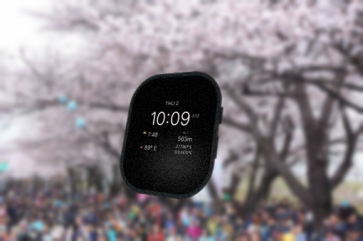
10:09
